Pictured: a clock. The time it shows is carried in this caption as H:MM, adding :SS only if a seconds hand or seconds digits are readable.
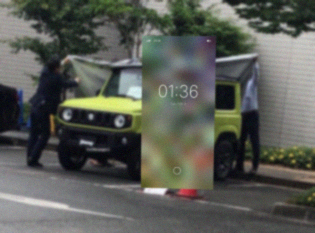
1:36
